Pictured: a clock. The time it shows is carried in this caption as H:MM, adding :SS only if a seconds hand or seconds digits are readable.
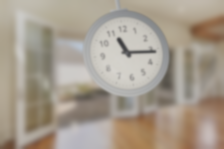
11:16
